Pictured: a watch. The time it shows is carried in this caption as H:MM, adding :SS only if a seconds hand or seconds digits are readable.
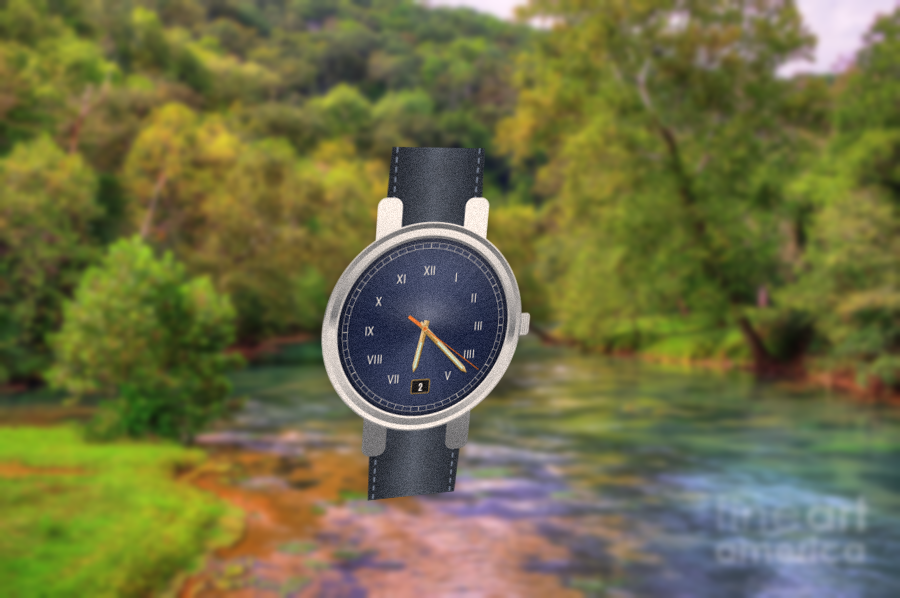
6:22:21
